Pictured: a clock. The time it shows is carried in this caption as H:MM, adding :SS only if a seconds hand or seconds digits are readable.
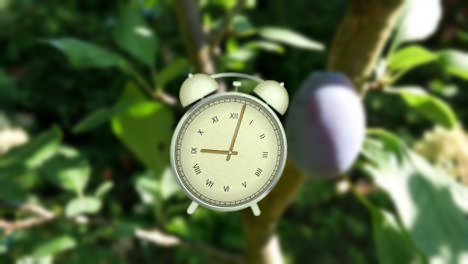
9:02
